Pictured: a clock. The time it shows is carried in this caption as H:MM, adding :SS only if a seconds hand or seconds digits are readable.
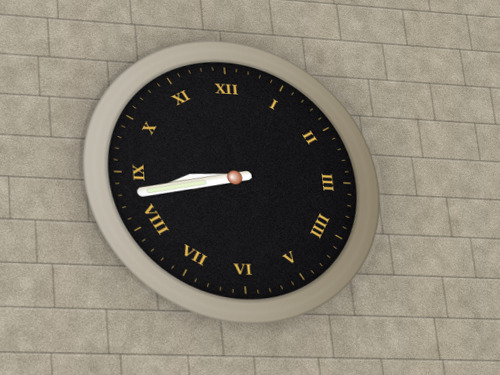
8:43
